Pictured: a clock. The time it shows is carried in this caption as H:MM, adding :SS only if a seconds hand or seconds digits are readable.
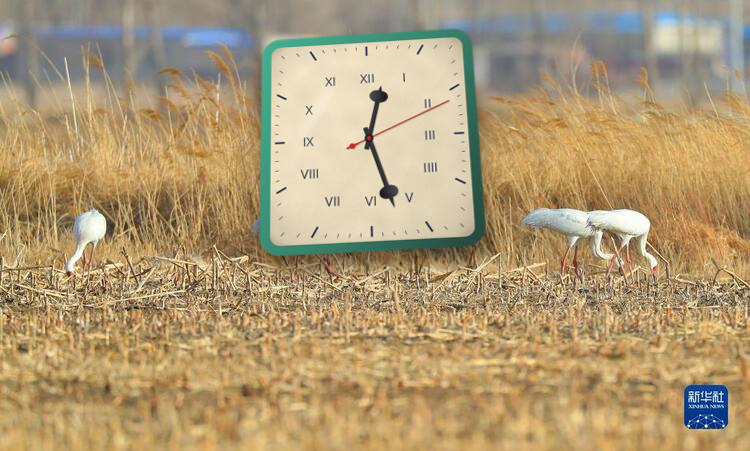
12:27:11
